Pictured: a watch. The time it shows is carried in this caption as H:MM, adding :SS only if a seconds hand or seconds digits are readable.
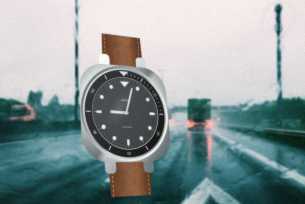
9:03
